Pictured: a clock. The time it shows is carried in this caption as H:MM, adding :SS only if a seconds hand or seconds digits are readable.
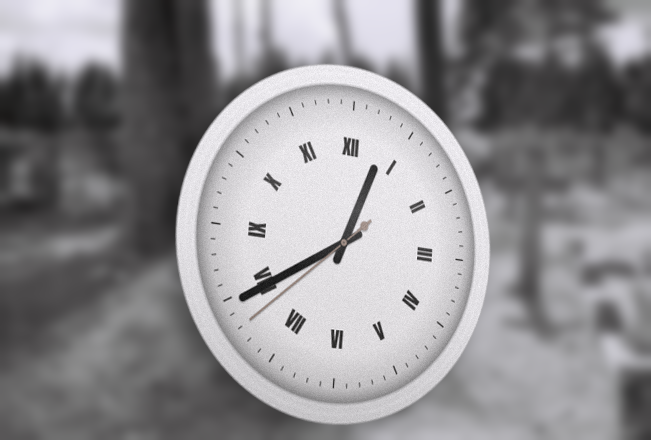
12:39:38
